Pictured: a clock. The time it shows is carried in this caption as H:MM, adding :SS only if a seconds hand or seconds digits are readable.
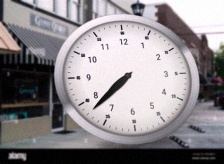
7:38
